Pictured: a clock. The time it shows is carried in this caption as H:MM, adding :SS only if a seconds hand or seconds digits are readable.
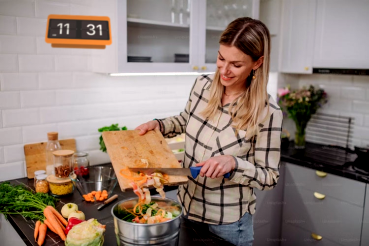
11:31
